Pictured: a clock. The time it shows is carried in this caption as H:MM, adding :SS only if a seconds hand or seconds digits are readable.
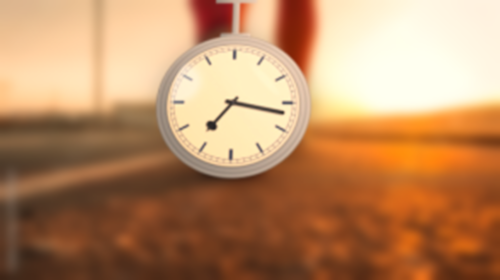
7:17
